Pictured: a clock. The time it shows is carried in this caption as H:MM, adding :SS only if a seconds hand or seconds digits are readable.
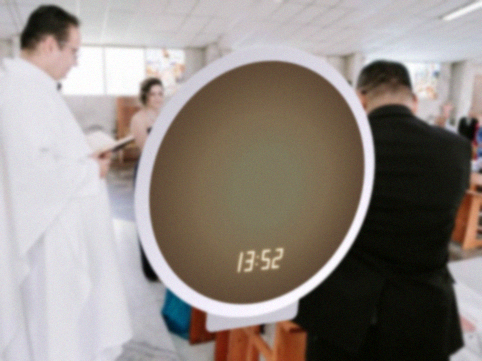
13:52
